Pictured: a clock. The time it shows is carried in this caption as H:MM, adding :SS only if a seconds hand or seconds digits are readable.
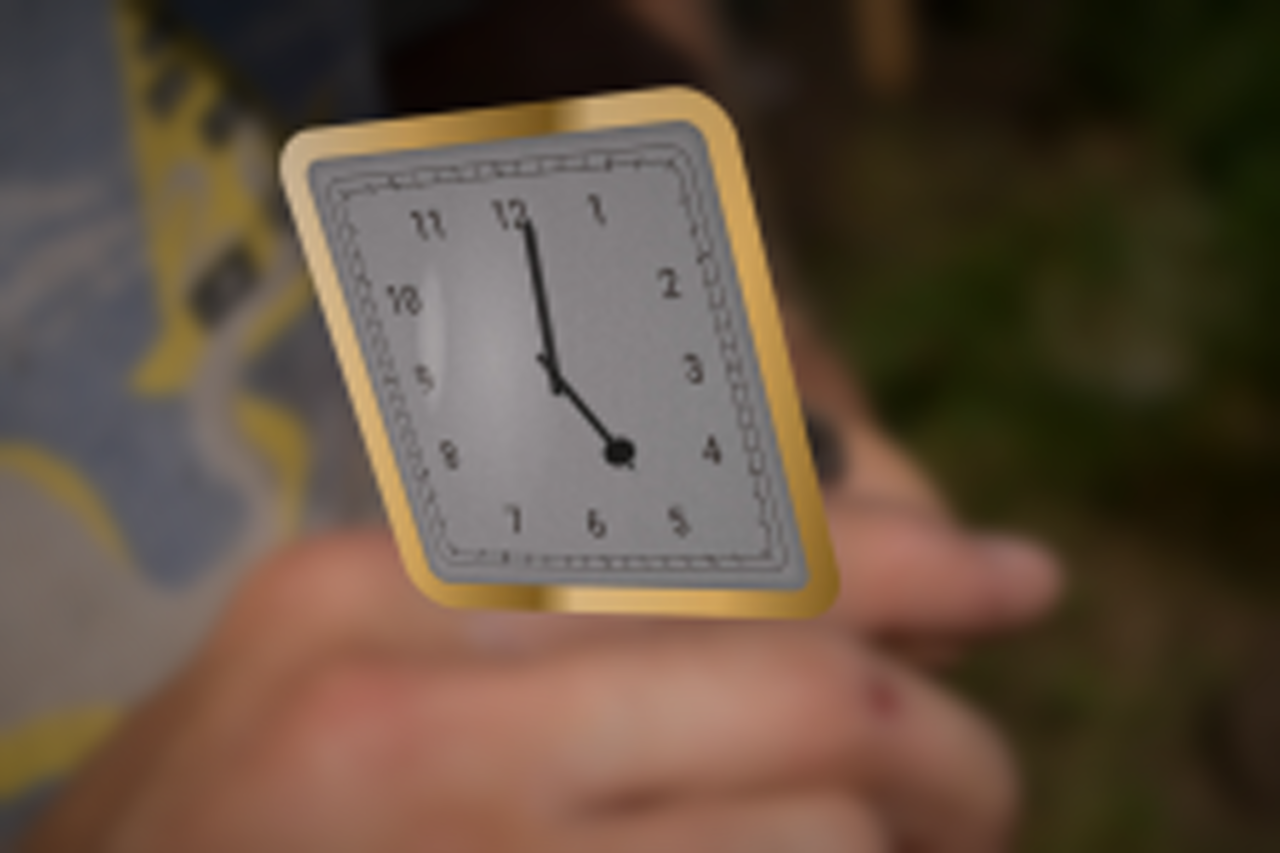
5:01
